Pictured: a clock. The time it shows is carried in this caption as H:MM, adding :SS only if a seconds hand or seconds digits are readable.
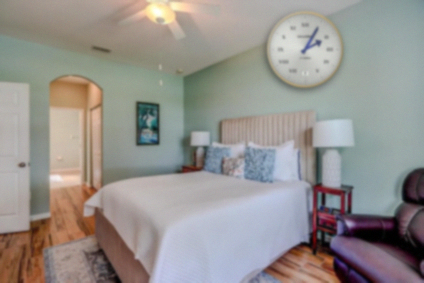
2:05
